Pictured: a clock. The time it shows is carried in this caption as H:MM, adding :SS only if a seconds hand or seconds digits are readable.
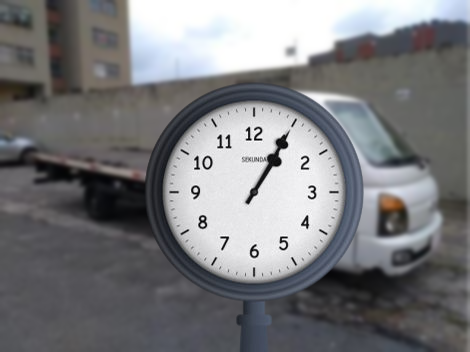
1:05
